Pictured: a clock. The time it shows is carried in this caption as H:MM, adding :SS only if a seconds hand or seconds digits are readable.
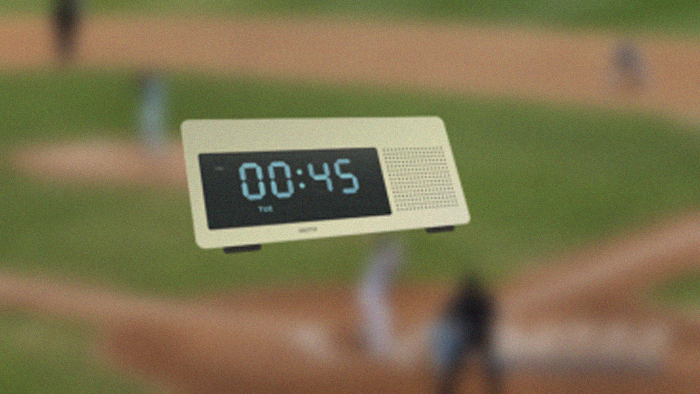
0:45
